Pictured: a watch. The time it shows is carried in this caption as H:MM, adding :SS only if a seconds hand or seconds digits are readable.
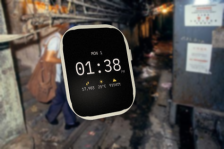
1:38
